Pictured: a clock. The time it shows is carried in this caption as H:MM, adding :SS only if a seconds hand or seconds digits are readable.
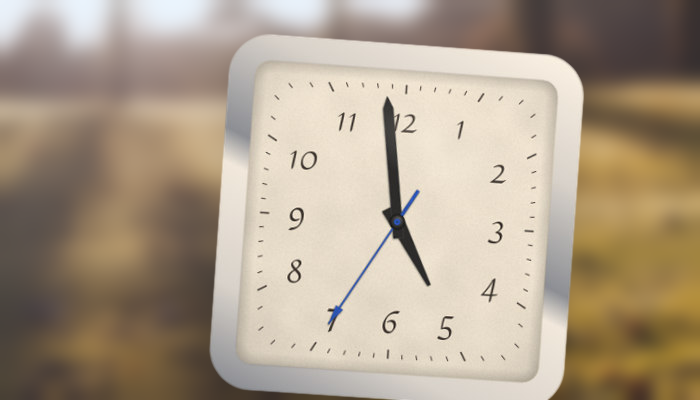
4:58:35
